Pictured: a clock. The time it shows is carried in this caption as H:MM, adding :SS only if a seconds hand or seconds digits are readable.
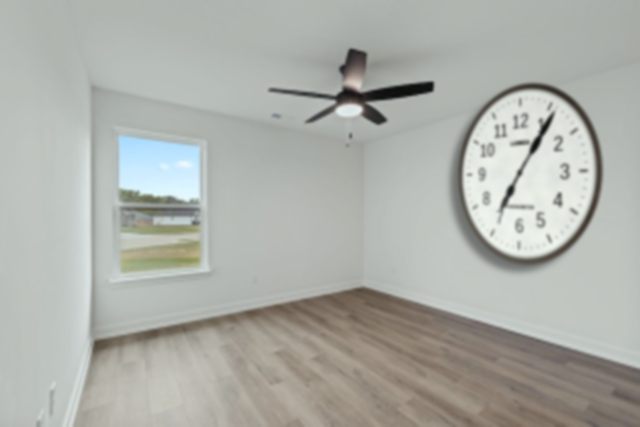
7:06
